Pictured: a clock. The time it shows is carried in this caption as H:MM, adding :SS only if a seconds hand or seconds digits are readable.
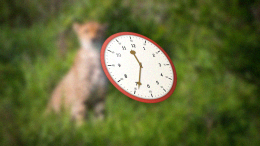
11:34
